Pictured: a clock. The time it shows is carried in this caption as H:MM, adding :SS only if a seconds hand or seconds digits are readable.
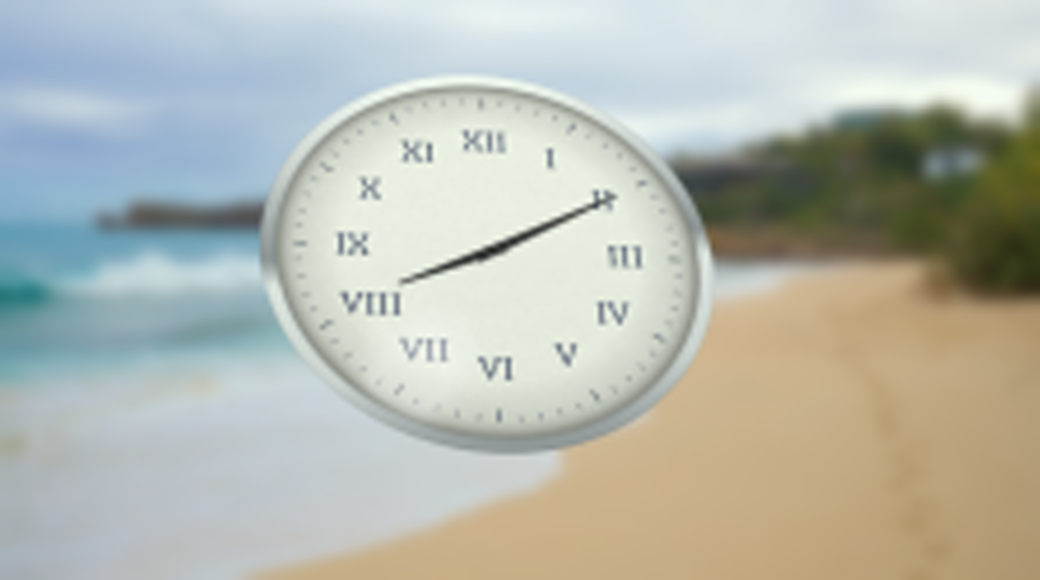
8:10
